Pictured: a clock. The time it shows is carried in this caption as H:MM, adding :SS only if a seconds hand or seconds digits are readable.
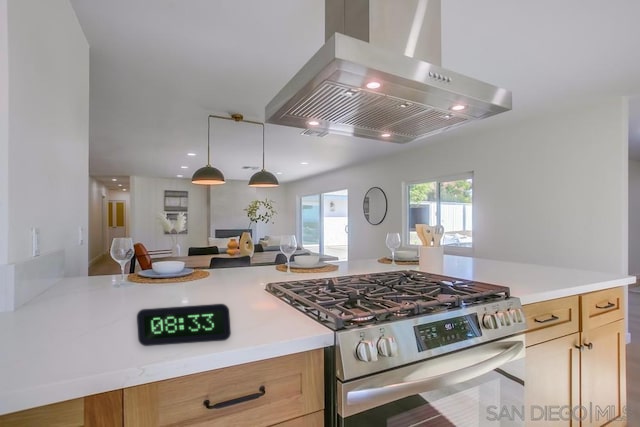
8:33
